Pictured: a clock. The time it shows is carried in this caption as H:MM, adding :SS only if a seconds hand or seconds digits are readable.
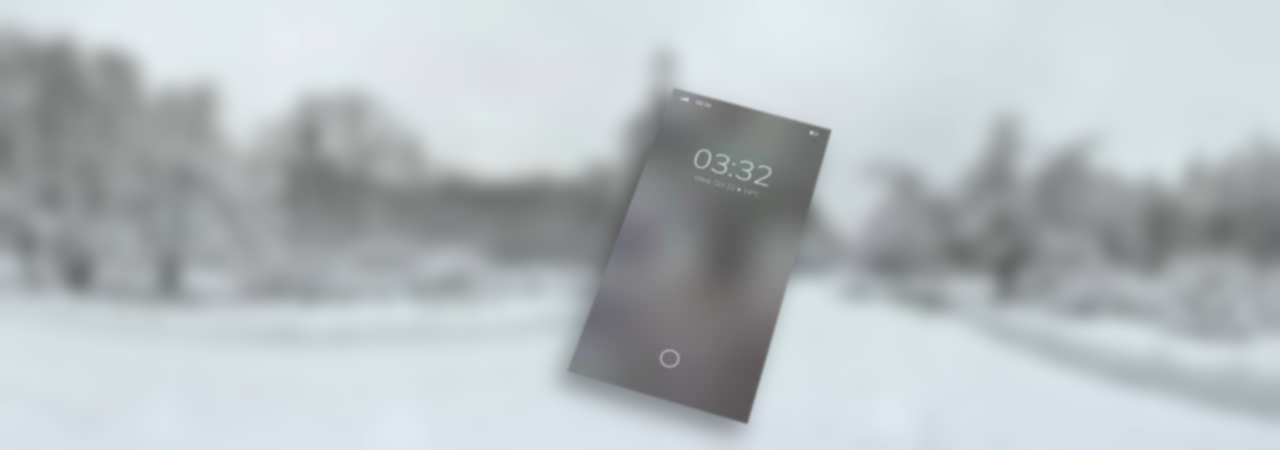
3:32
